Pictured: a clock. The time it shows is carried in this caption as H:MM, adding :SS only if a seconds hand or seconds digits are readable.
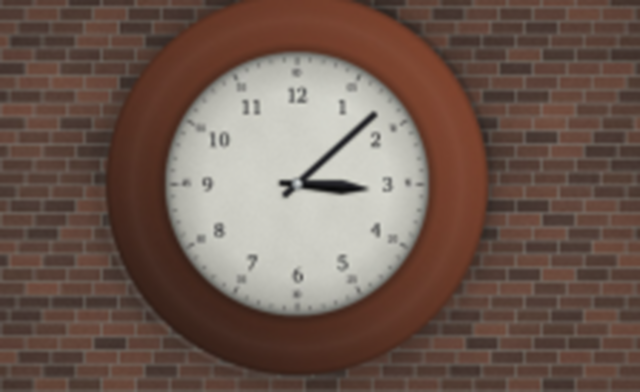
3:08
